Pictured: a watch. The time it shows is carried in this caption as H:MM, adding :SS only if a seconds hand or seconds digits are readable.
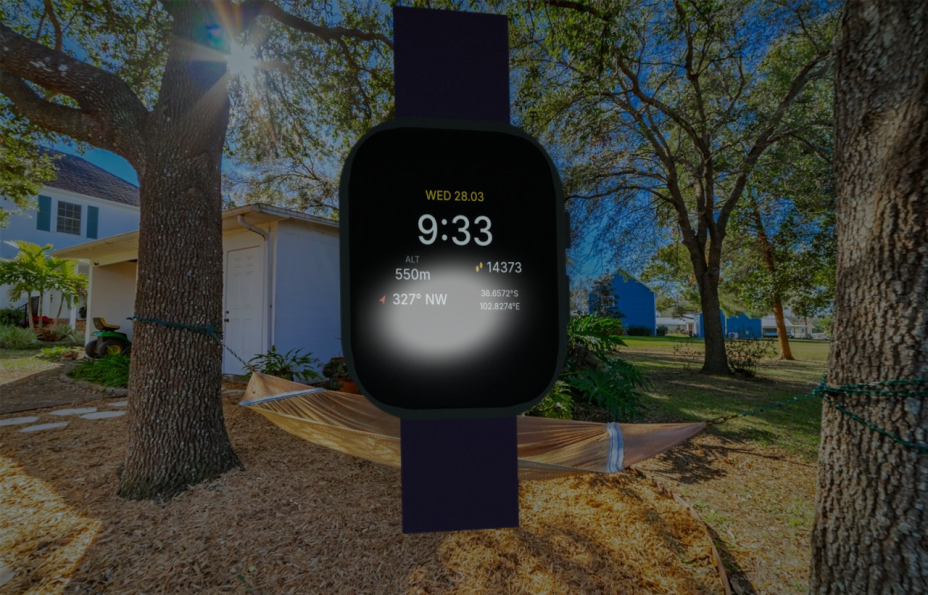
9:33
